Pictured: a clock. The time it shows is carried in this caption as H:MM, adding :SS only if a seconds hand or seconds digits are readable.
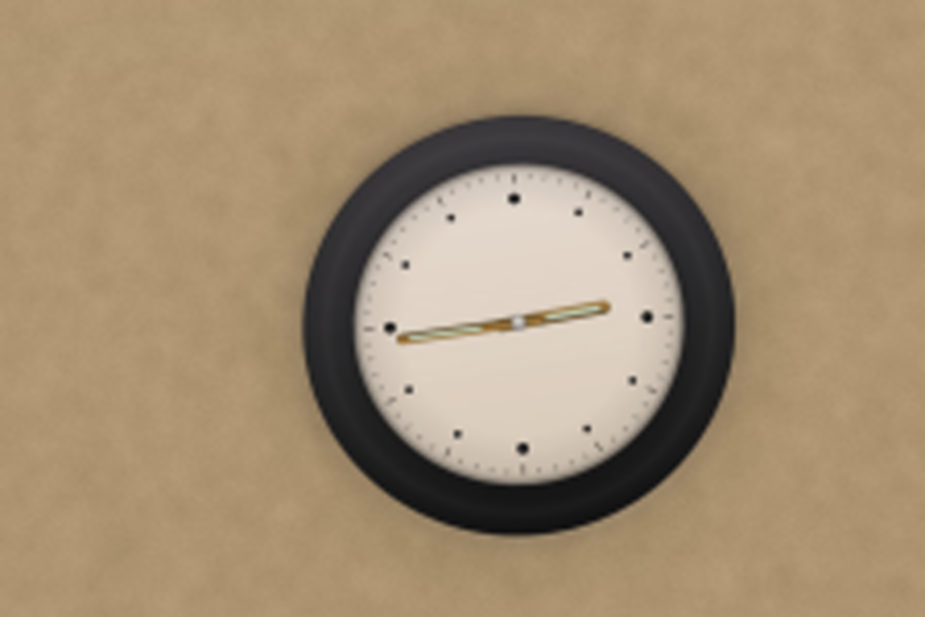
2:44
